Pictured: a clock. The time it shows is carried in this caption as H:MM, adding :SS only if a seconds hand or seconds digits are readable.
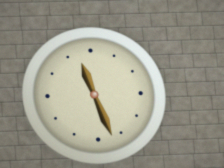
11:27
